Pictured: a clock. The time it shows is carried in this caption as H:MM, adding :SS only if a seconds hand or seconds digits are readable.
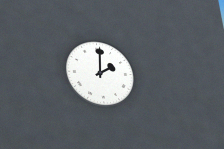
2:01
